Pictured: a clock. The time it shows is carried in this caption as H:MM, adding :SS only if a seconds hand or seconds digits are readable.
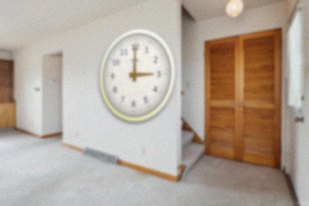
3:00
